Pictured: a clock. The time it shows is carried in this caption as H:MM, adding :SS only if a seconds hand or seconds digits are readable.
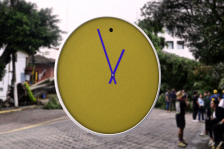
12:57
